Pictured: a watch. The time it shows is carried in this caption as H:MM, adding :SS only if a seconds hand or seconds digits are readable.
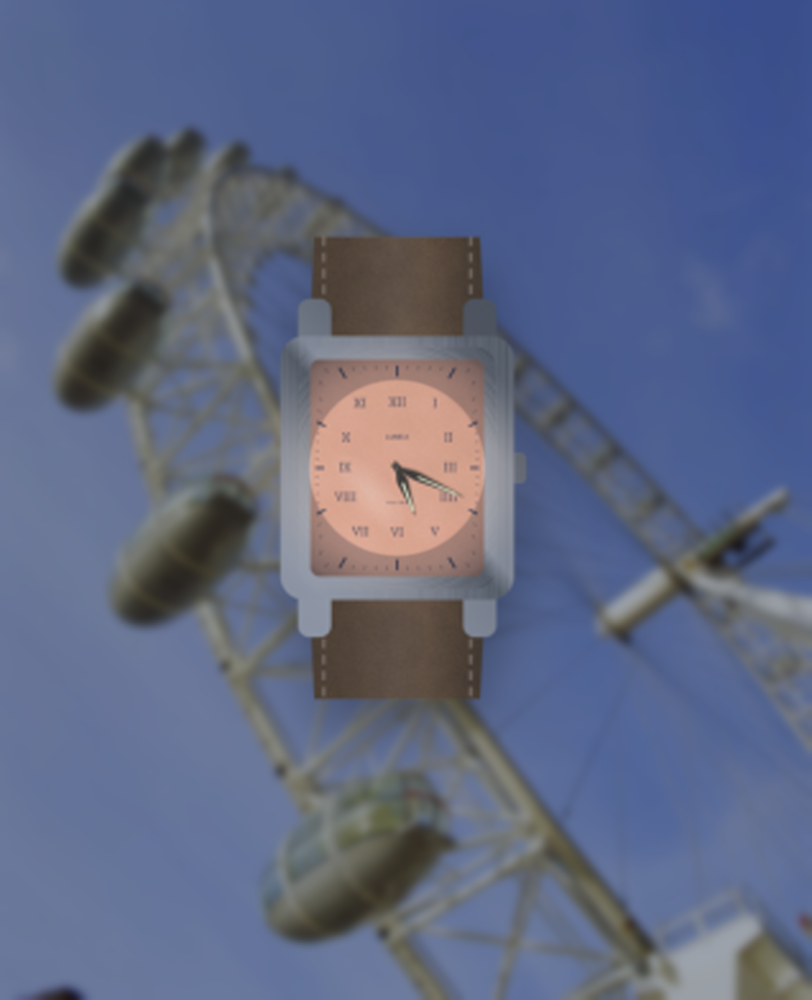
5:19
